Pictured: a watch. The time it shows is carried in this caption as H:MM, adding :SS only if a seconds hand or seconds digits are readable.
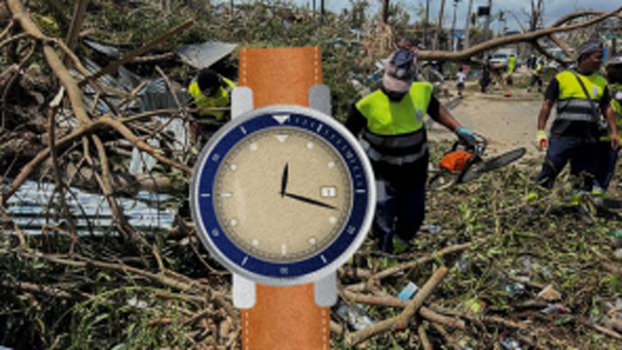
12:18
